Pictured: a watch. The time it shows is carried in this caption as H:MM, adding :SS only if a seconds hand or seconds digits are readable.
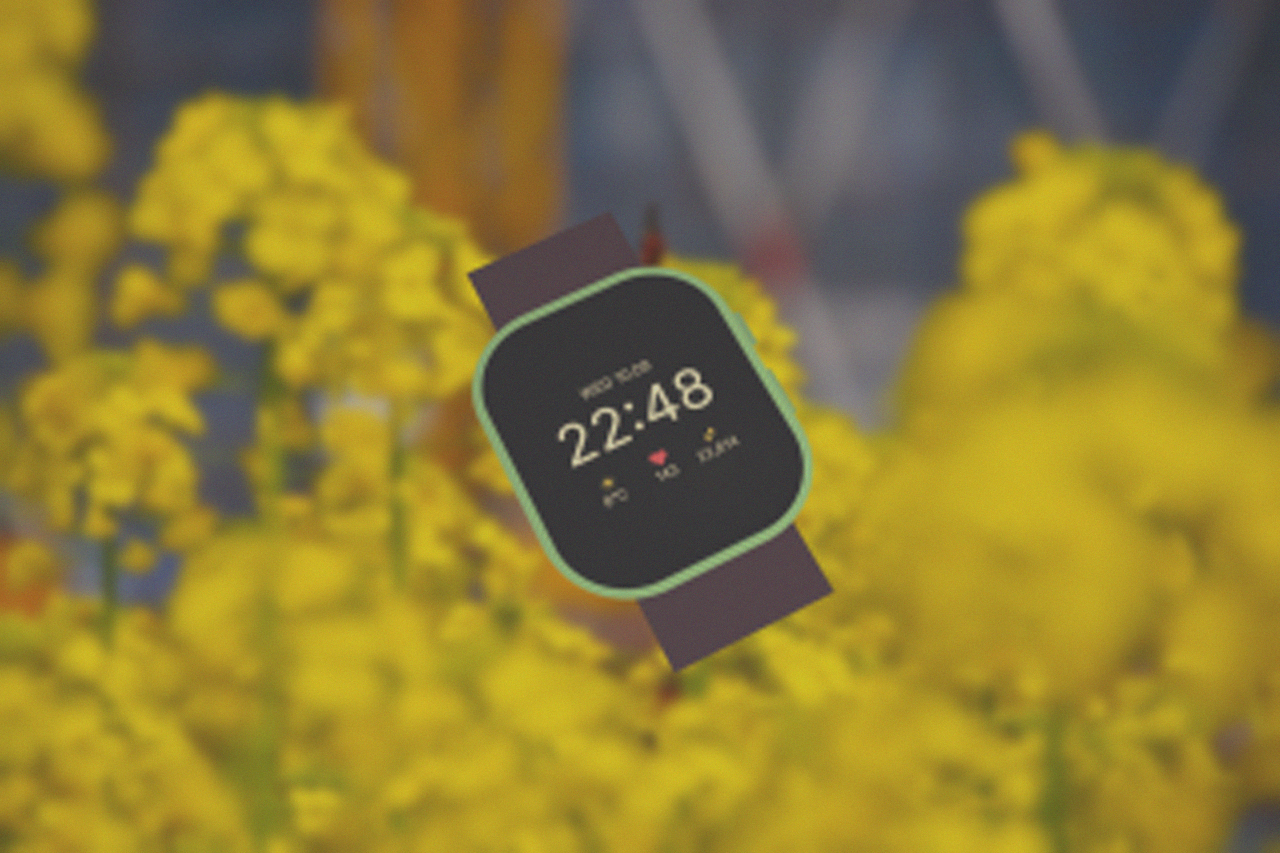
22:48
